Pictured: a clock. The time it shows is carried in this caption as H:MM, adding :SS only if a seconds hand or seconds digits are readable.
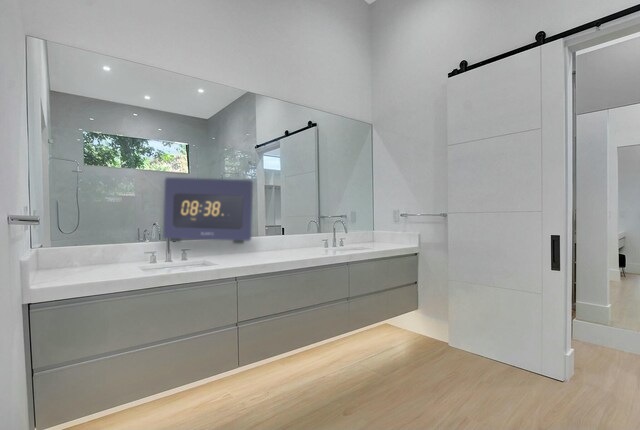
8:38
